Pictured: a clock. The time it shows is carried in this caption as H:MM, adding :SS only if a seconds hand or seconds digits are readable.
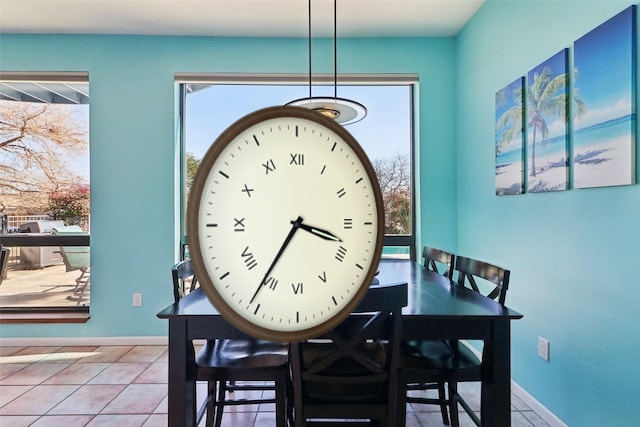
3:36
